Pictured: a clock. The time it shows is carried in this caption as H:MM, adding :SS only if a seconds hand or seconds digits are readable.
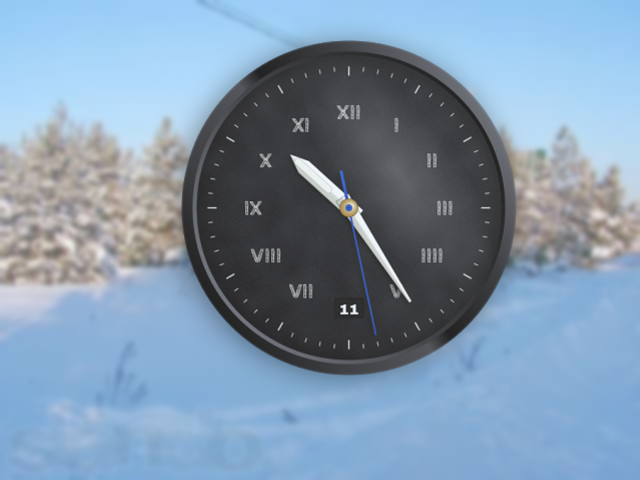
10:24:28
